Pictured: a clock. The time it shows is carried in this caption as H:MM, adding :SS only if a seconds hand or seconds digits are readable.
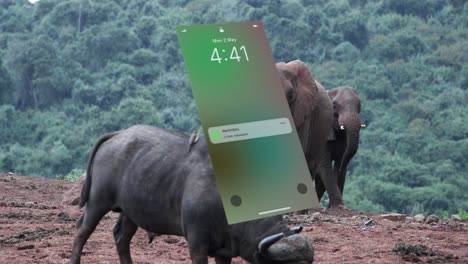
4:41
